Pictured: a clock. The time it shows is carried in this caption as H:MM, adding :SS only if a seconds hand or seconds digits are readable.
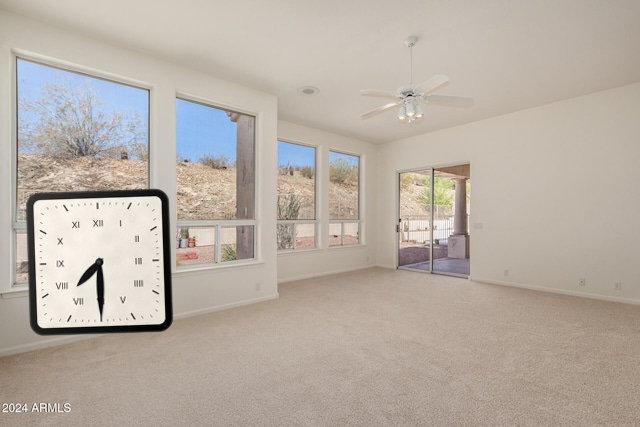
7:30
